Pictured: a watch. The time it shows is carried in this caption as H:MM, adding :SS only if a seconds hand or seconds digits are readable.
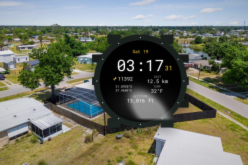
3:17
